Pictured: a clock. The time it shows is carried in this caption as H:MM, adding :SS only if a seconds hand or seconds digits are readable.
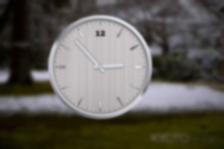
2:53
